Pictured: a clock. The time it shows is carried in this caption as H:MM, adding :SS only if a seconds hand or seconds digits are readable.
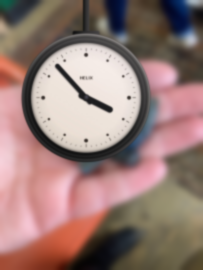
3:53
